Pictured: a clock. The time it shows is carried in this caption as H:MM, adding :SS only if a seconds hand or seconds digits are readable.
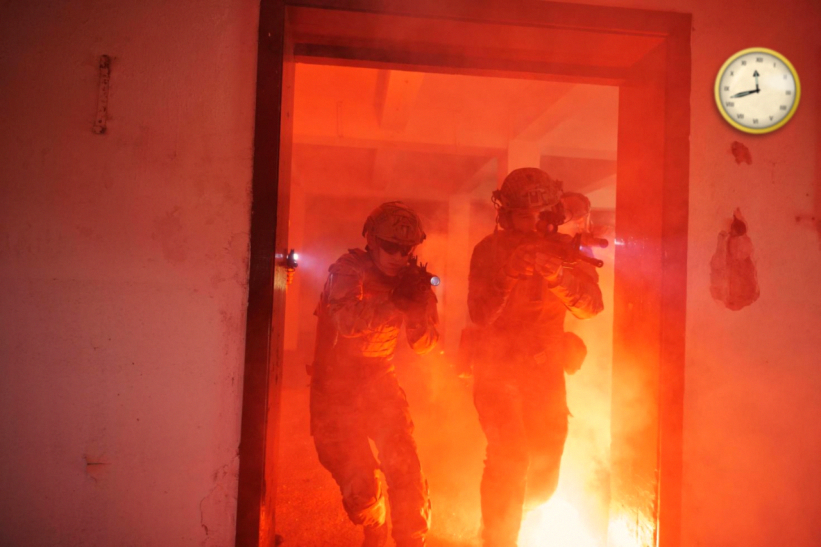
11:42
